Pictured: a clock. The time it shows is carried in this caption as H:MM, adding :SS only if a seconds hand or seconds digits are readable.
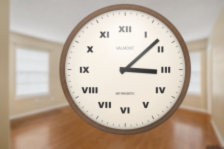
3:08
